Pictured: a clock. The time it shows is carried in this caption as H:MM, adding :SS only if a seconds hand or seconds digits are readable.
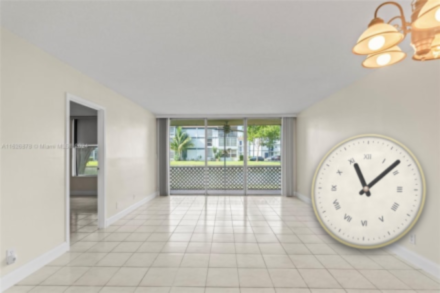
11:08
